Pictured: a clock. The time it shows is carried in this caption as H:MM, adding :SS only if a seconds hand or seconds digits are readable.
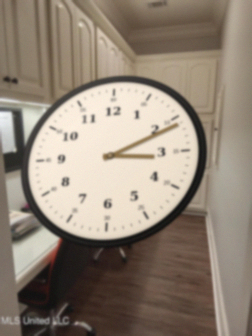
3:11
